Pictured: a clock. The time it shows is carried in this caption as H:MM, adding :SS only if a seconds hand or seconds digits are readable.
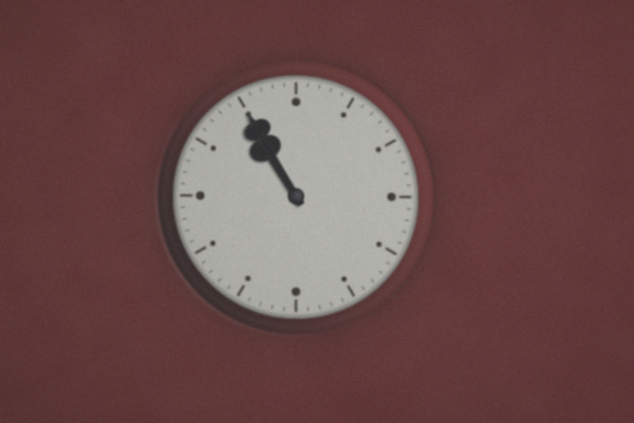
10:55
